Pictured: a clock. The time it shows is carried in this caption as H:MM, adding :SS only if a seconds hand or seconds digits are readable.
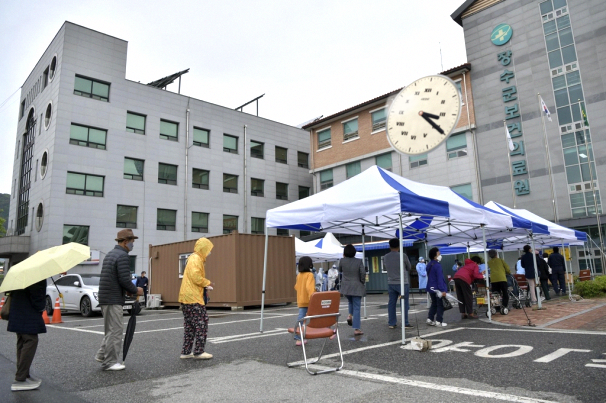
3:20
